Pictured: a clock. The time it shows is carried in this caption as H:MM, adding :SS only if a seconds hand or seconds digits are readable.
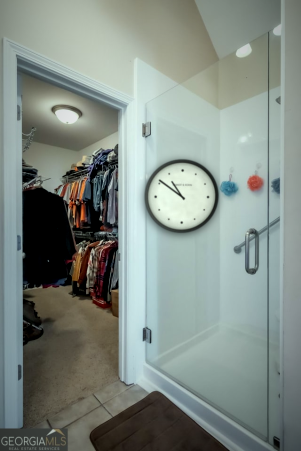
10:51
